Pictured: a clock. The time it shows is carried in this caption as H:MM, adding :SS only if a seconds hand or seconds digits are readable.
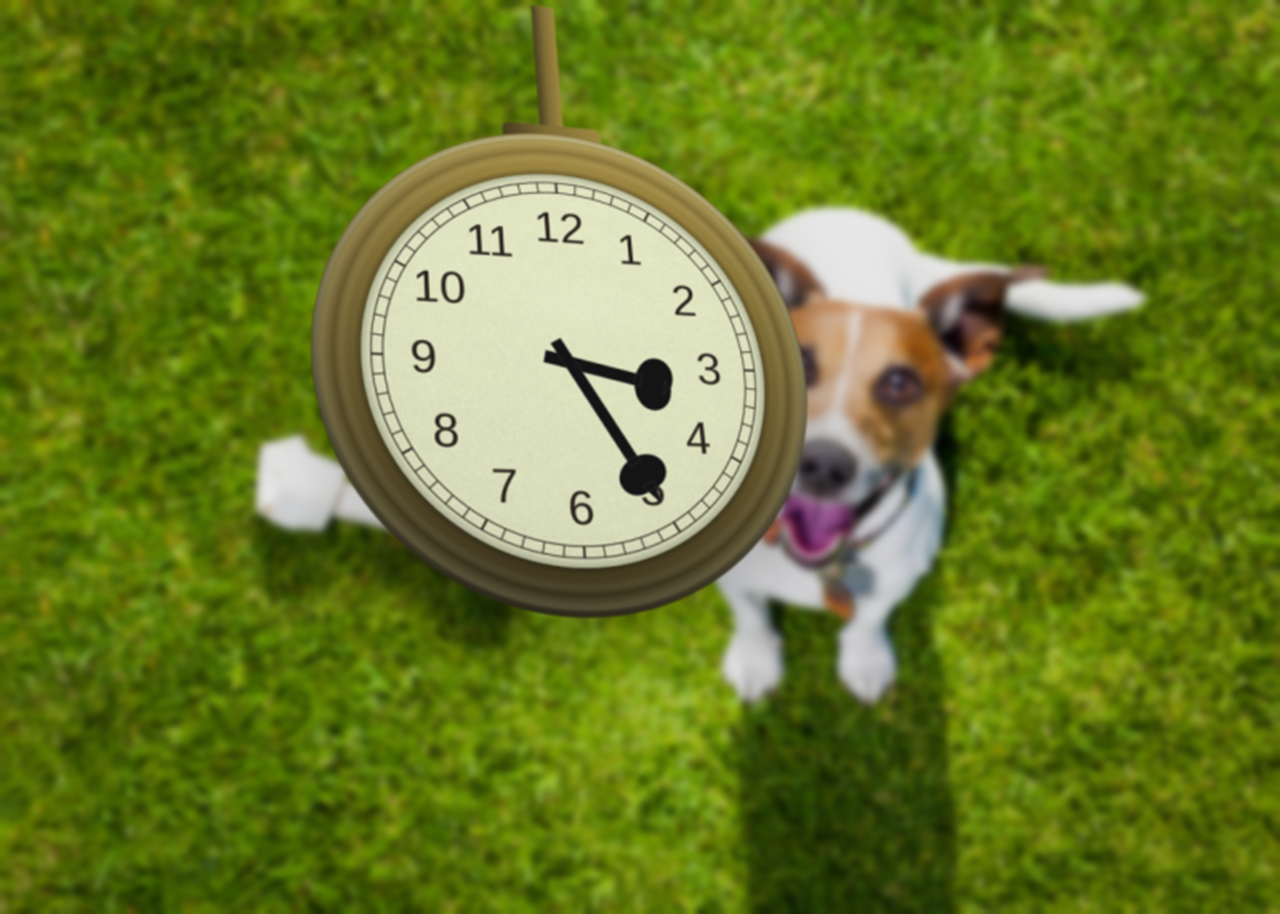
3:25
